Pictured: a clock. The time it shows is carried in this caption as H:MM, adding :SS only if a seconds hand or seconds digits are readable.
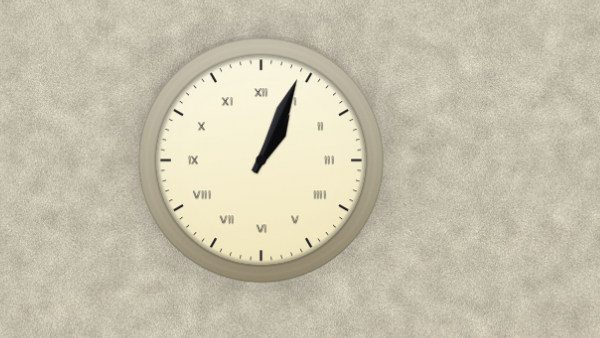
1:04
